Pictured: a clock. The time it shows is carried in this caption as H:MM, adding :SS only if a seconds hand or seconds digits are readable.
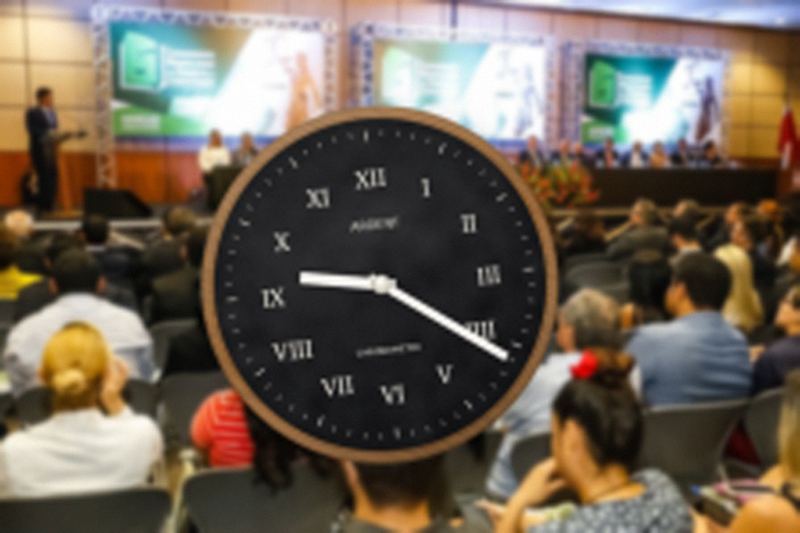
9:21
